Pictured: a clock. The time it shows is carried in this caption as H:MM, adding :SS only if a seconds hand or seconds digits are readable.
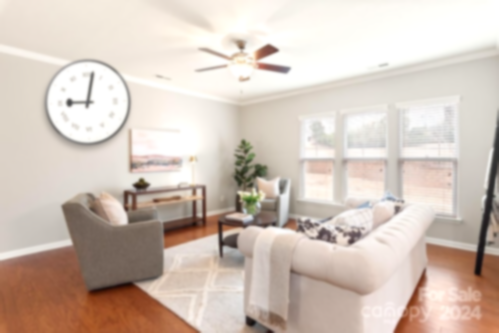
9:02
